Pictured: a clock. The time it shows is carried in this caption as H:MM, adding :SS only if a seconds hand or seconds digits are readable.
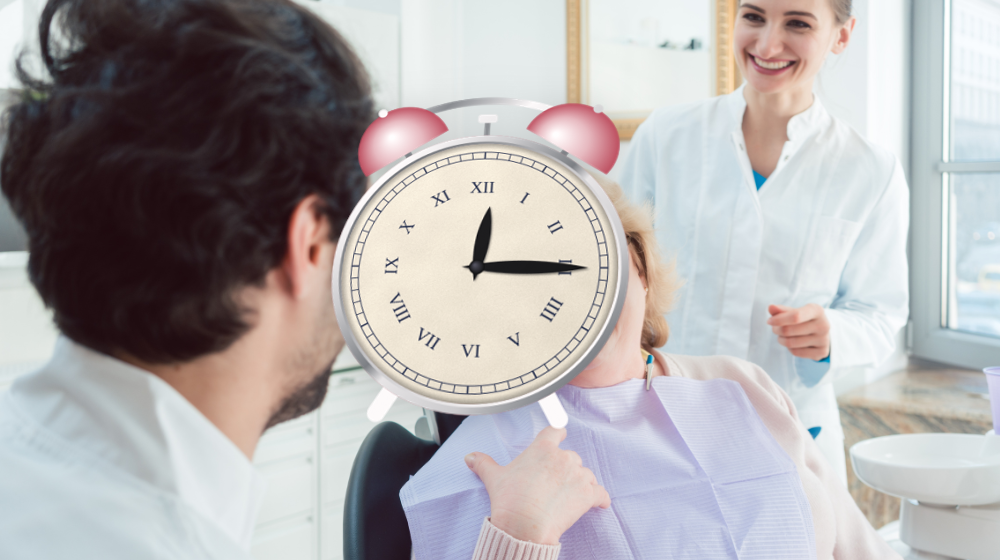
12:15
